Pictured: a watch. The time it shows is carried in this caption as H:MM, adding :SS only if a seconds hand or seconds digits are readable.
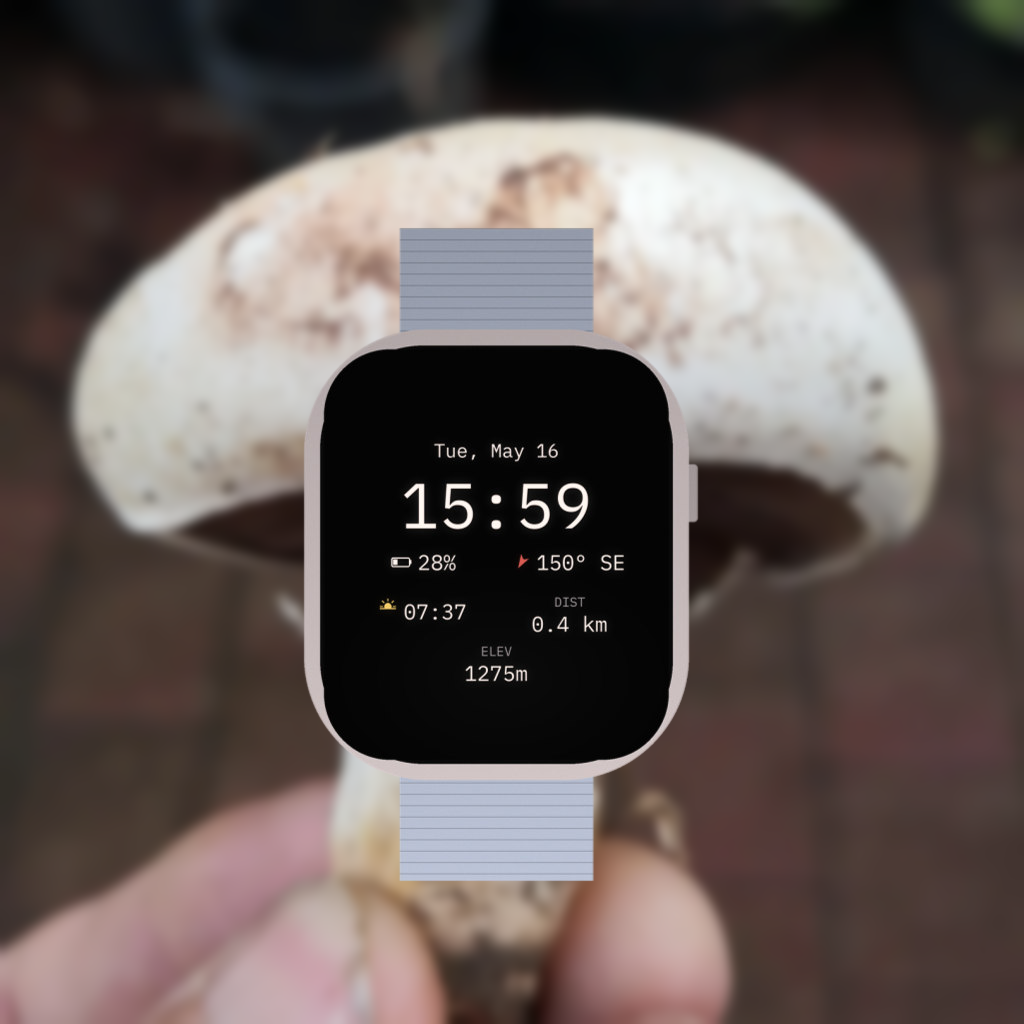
15:59
